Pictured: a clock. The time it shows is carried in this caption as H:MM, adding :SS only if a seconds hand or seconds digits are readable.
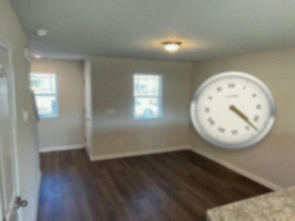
4:23
